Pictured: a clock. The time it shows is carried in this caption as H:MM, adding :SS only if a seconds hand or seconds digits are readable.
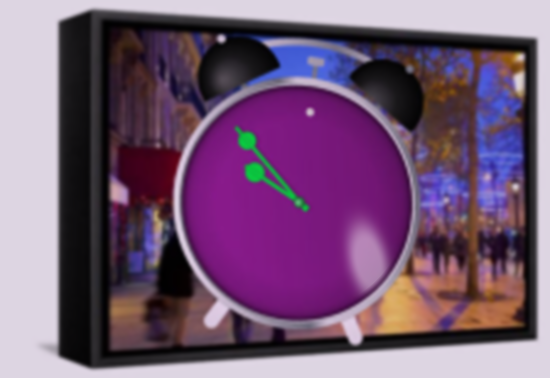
9:52
